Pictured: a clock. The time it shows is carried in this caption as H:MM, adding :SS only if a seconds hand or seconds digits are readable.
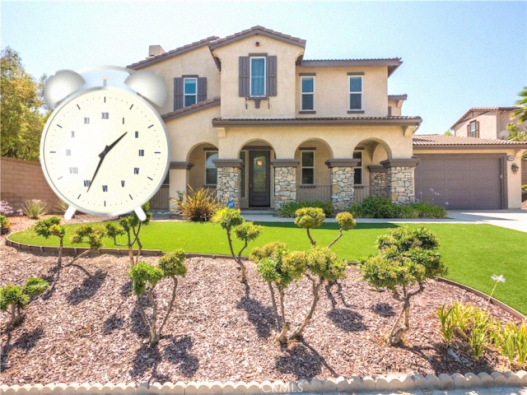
1:34
